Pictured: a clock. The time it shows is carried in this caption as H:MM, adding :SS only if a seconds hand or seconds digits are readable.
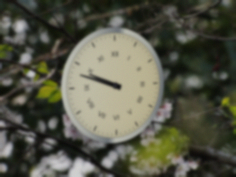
9:48
